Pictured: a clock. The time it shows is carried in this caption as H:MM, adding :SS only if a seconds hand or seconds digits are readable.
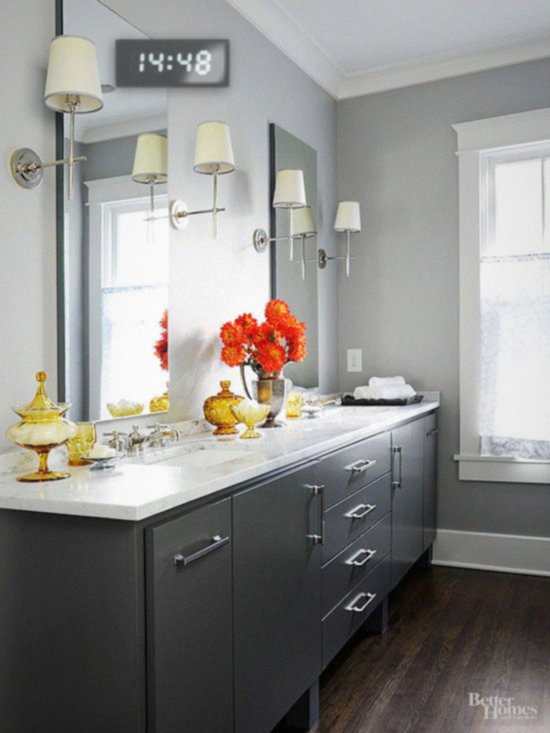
14:48
